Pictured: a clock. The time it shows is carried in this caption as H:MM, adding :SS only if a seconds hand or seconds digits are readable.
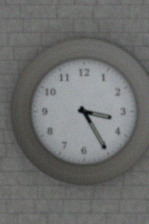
3:25
